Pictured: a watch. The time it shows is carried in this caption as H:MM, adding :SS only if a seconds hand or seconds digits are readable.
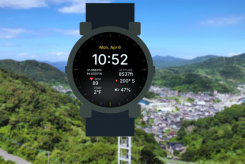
10:52
